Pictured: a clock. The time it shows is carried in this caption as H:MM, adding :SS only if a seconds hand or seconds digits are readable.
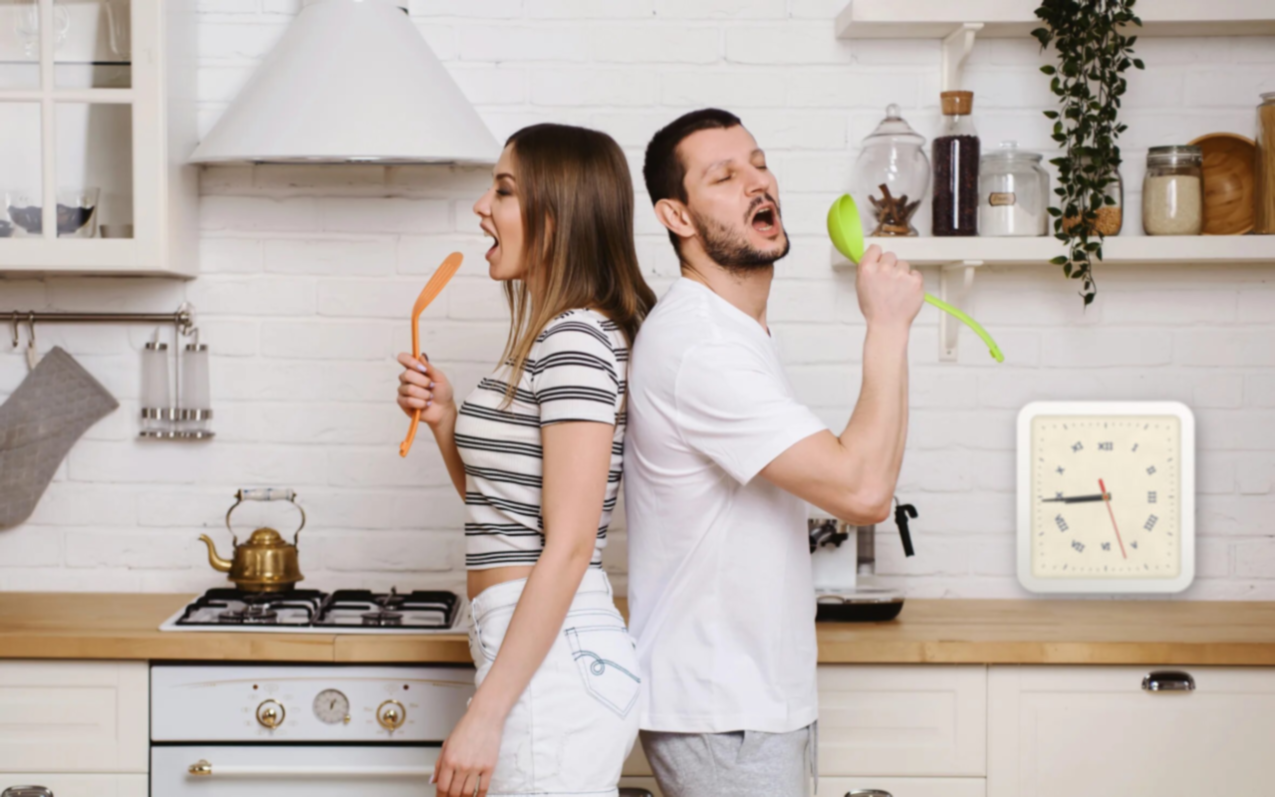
8:44:27
